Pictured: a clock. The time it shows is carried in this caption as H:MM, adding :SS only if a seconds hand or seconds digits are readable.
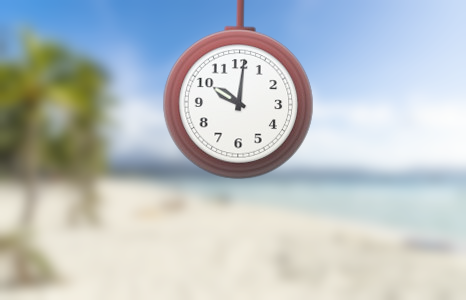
10:01
